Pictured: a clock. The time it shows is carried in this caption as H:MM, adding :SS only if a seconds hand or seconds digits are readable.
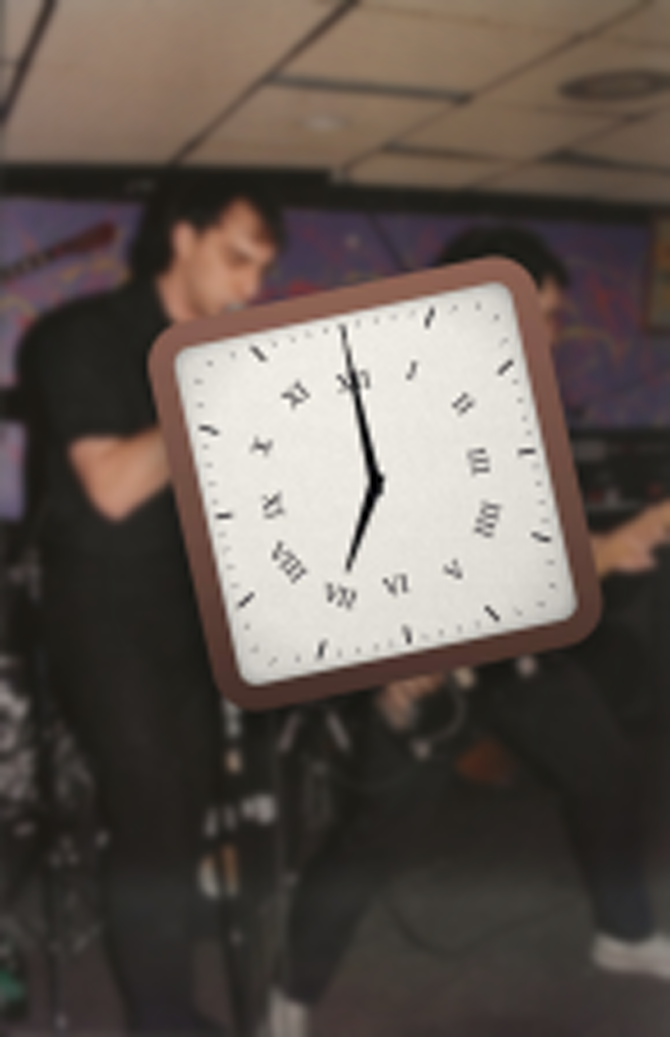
7:00
